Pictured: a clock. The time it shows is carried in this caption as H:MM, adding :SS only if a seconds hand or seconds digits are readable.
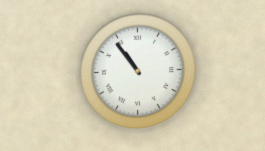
10:54
